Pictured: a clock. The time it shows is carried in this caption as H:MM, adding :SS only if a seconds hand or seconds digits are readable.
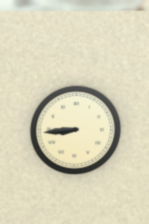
8:44
